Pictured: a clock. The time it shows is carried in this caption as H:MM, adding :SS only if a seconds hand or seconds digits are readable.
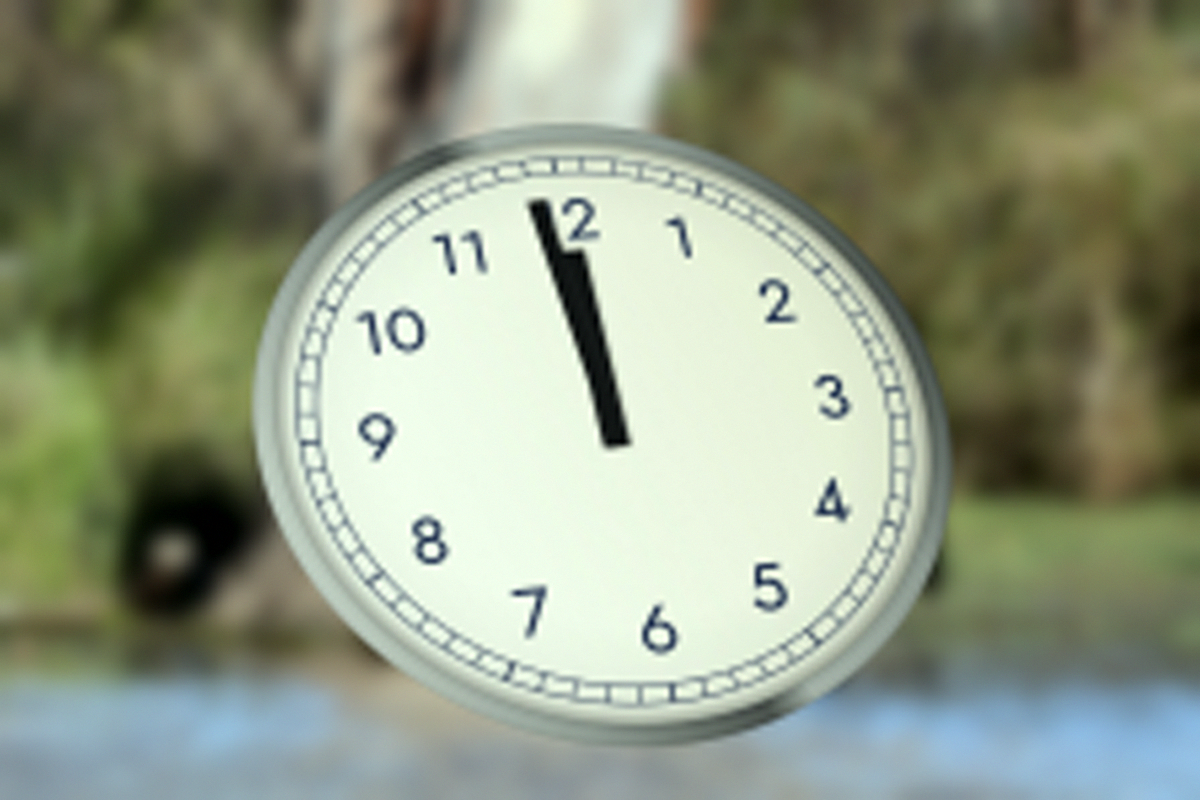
11:59
